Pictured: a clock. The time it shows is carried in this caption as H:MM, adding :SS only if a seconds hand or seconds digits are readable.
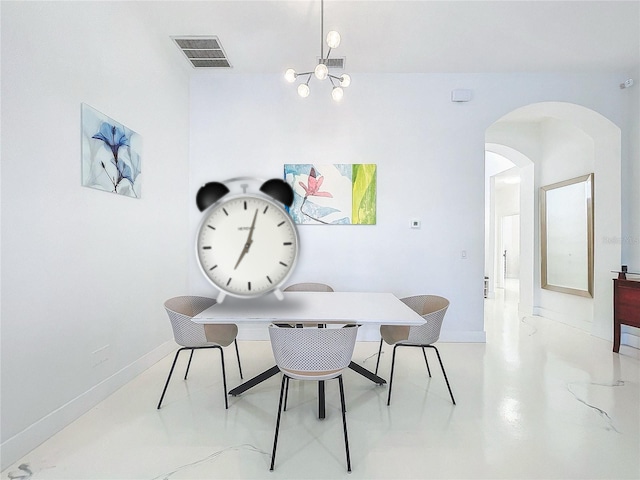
7:03
